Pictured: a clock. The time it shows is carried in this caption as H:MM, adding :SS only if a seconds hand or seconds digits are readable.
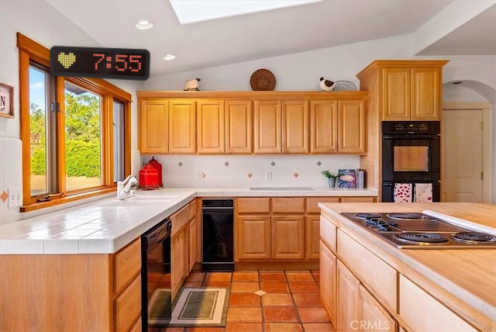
7:55
